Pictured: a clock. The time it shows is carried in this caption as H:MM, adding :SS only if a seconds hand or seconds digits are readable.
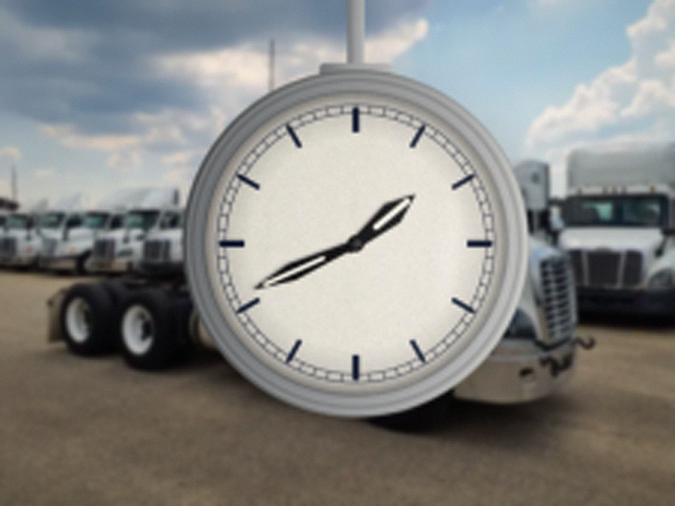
1:41
